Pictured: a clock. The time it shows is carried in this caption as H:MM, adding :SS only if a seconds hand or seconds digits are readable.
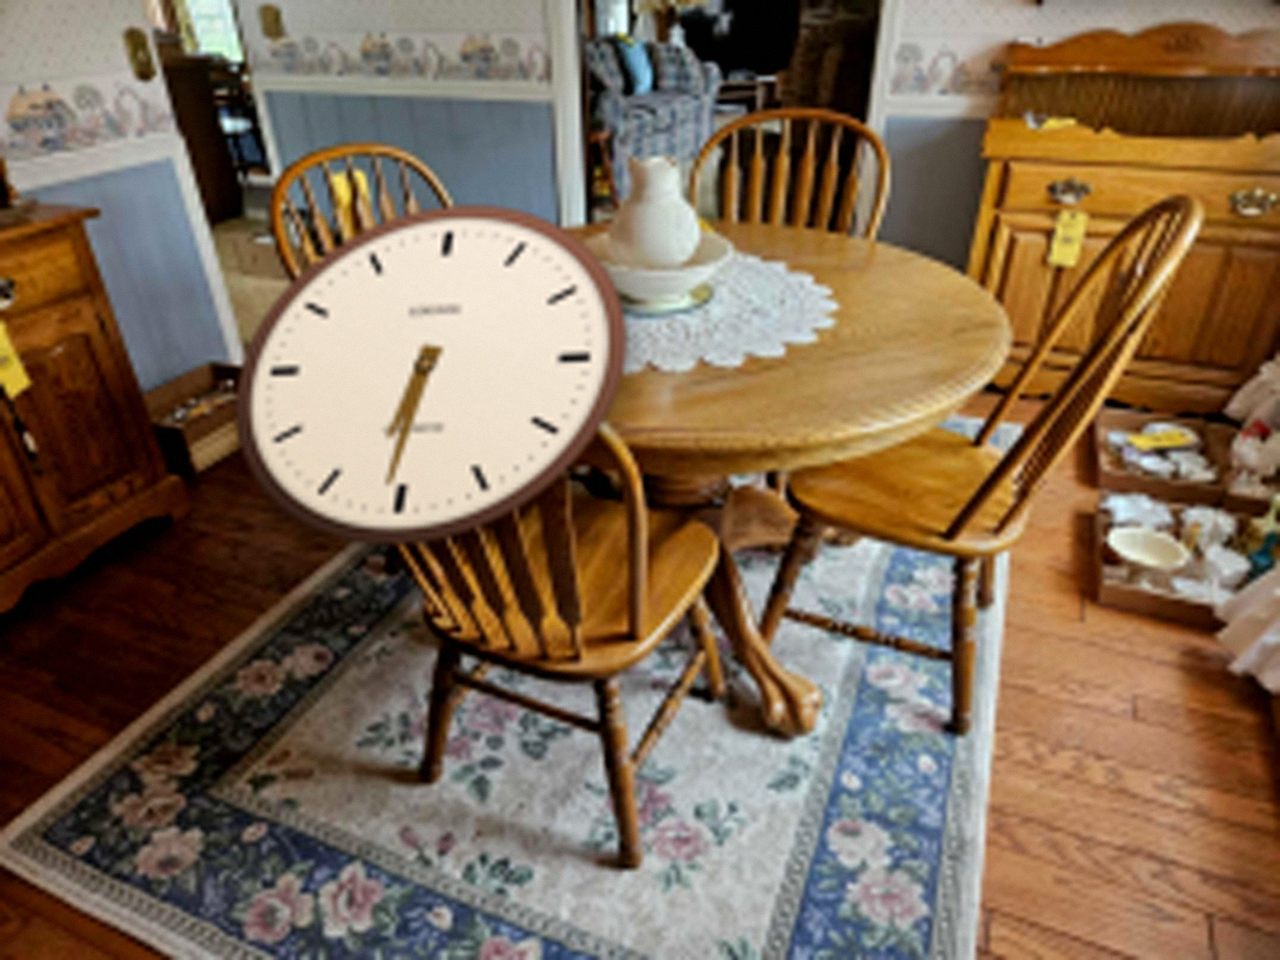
6:31
